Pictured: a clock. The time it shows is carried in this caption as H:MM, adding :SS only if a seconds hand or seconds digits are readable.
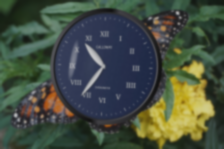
10:36
